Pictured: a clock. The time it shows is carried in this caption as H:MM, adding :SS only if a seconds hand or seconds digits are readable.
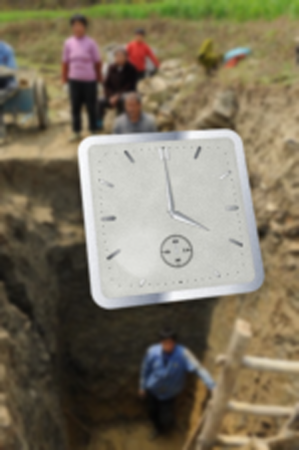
4:00
